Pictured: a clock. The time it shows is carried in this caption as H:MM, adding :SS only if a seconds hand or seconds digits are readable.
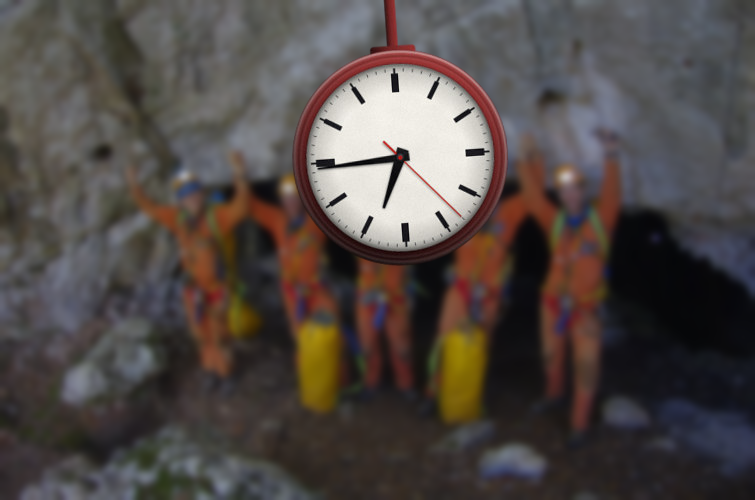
6:44:23
